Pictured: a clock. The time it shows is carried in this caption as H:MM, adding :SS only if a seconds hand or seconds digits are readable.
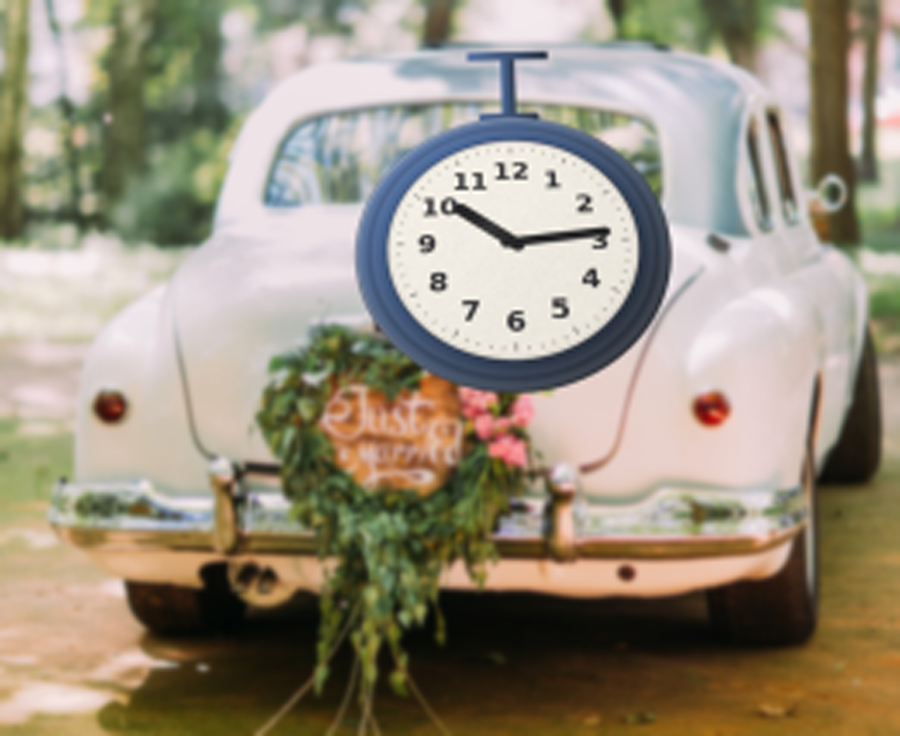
10:14
